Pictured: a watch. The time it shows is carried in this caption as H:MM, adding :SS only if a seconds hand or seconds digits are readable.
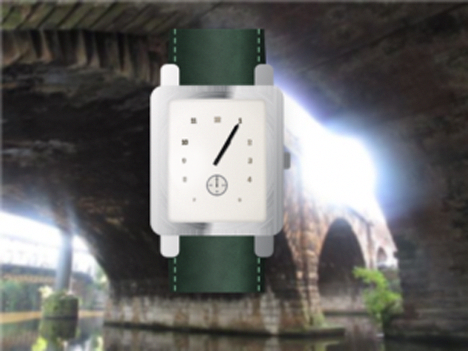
1:05
